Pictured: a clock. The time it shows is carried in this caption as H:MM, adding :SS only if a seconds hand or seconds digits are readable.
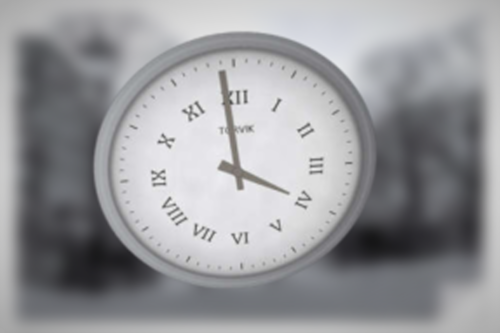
3:59
